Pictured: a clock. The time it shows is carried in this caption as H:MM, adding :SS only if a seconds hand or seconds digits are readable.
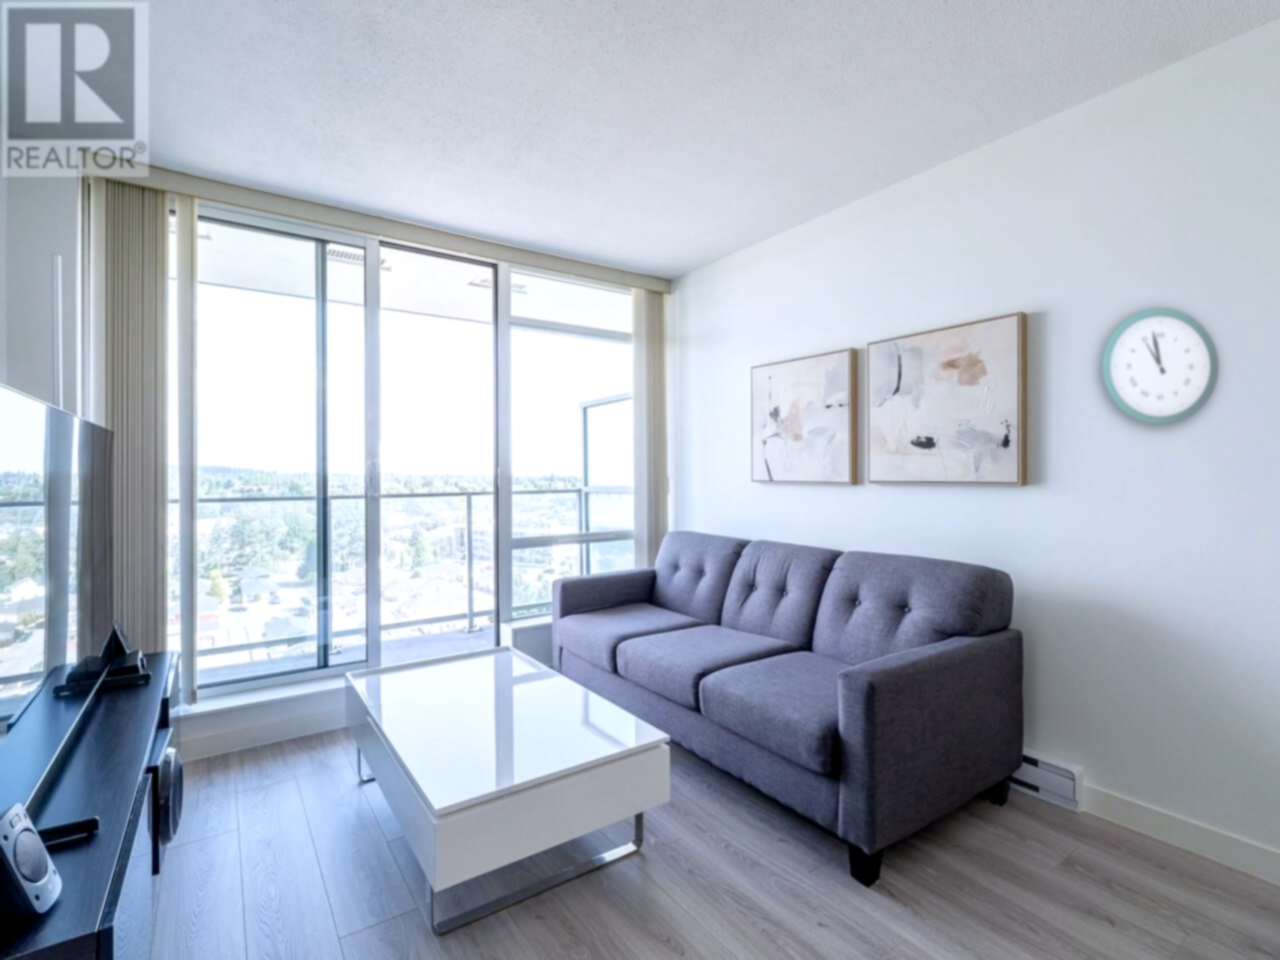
10:58
